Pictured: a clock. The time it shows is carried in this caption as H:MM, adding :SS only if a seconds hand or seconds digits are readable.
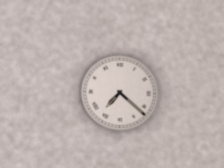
7:22
